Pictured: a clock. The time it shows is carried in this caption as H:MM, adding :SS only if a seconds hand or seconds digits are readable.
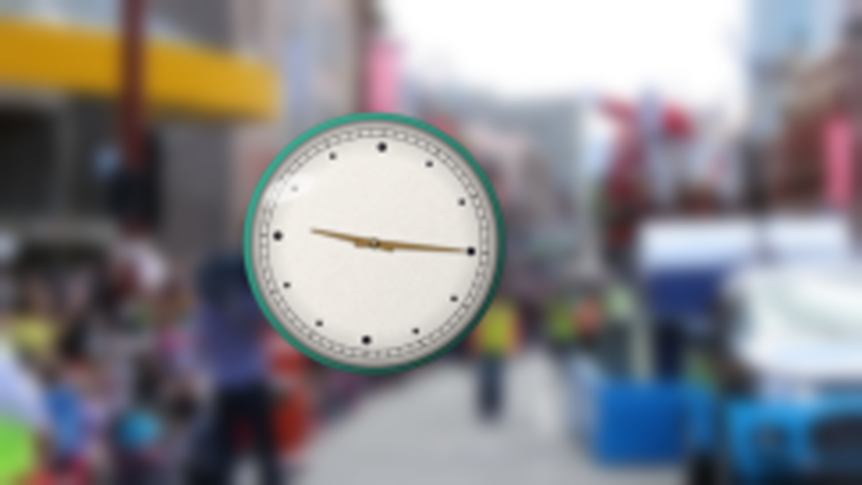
9:15
